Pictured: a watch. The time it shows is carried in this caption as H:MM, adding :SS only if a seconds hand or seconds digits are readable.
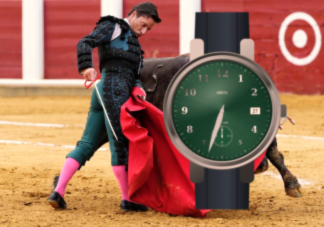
6:33
